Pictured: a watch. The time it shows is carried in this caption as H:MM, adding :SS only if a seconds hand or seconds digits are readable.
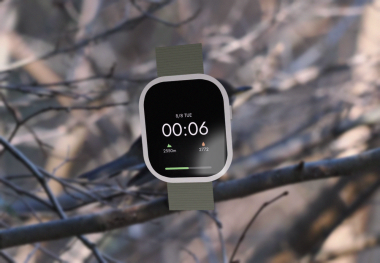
0:06
